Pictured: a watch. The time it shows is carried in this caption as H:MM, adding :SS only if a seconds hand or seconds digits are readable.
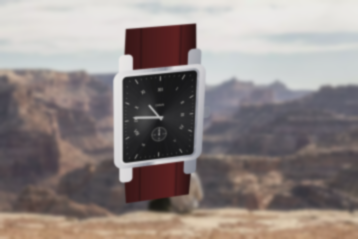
10:46
